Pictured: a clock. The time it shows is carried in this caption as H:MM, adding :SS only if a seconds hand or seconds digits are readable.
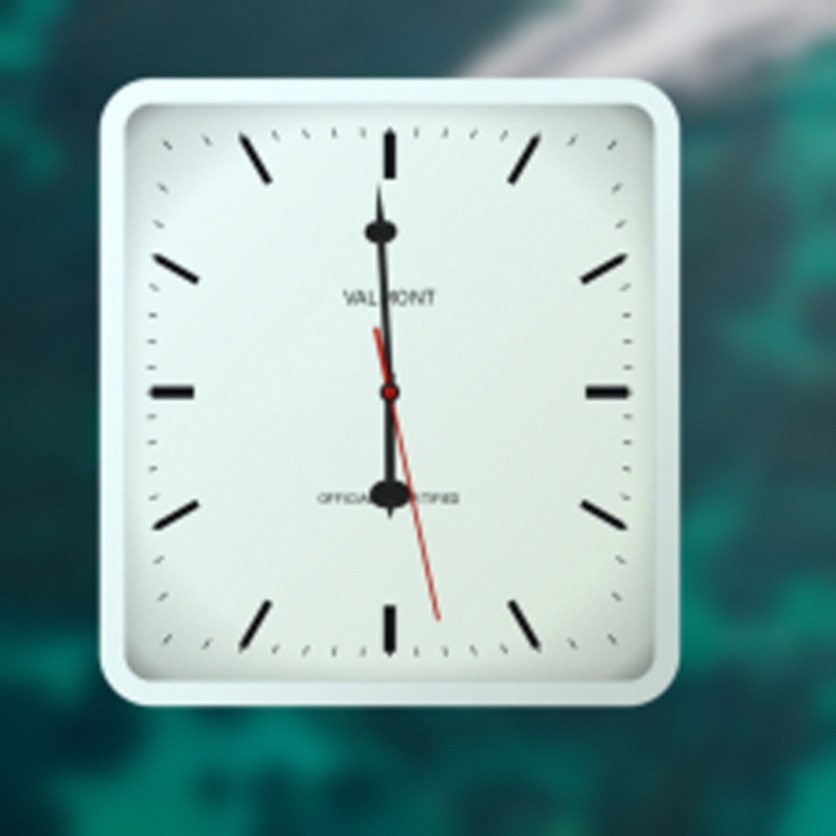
5:59:28
